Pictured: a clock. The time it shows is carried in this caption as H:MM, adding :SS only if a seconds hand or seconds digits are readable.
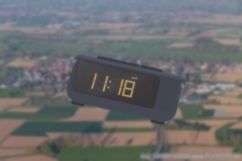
11:18
